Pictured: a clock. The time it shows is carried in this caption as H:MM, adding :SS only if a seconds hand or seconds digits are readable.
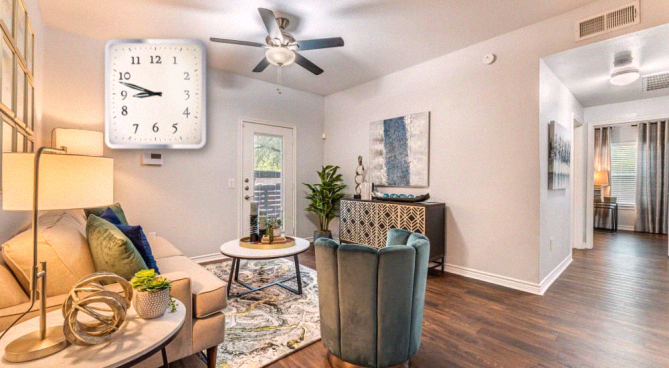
8:48
